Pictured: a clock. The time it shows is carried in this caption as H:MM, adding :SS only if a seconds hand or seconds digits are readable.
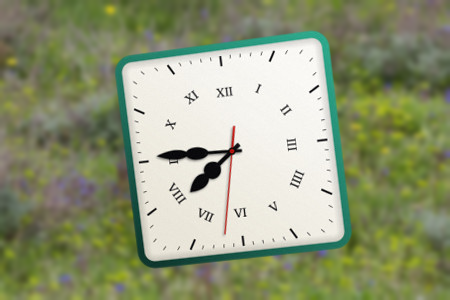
7:45:32
